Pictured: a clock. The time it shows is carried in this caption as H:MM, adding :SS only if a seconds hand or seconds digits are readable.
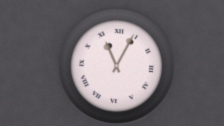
11:04
